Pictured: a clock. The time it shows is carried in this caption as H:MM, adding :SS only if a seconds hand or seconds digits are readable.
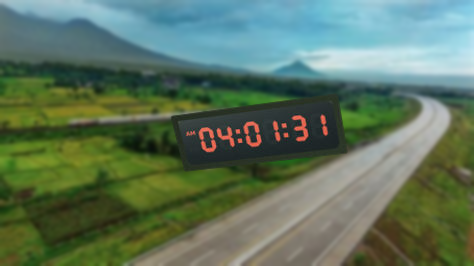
4:01:31
